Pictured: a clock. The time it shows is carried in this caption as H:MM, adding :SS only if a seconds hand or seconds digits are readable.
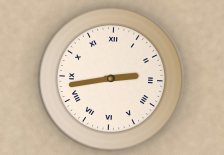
2:43
